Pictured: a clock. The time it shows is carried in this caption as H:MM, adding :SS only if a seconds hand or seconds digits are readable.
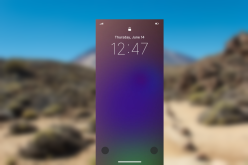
12:47
